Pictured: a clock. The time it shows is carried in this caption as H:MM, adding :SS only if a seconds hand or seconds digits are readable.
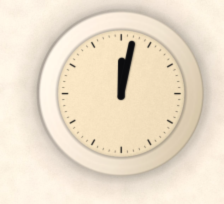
12:02
